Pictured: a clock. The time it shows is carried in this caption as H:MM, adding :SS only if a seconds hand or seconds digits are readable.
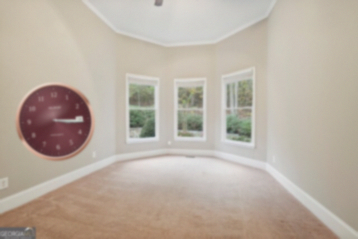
3:16
